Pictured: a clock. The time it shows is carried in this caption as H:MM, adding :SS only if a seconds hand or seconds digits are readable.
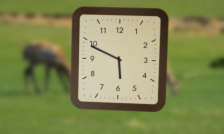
5:49
